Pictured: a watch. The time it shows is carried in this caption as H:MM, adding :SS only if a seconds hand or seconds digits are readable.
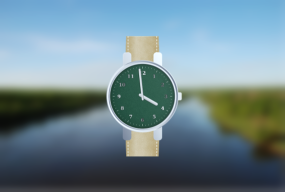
3:59
